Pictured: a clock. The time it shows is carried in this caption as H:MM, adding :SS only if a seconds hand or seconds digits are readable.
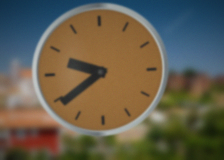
9:39
